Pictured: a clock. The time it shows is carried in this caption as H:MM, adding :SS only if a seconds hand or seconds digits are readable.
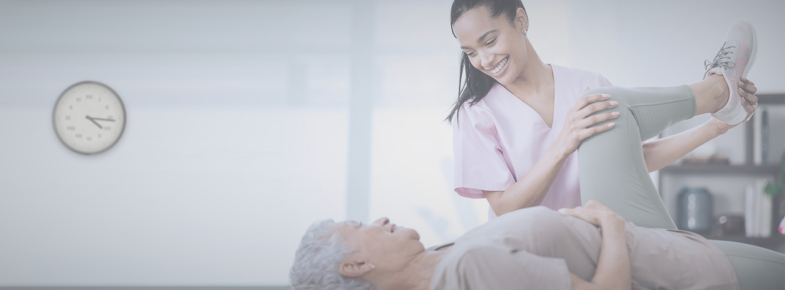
4:16
